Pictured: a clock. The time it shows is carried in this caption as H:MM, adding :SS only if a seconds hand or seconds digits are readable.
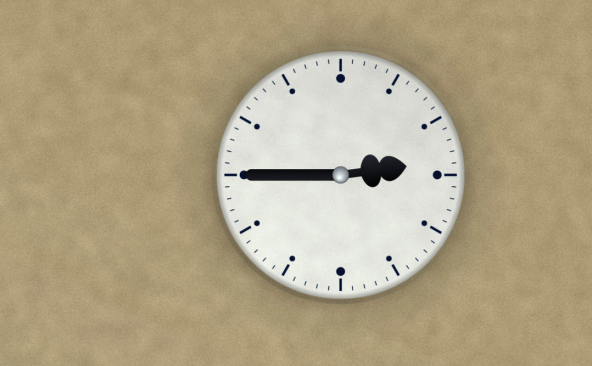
2:45
